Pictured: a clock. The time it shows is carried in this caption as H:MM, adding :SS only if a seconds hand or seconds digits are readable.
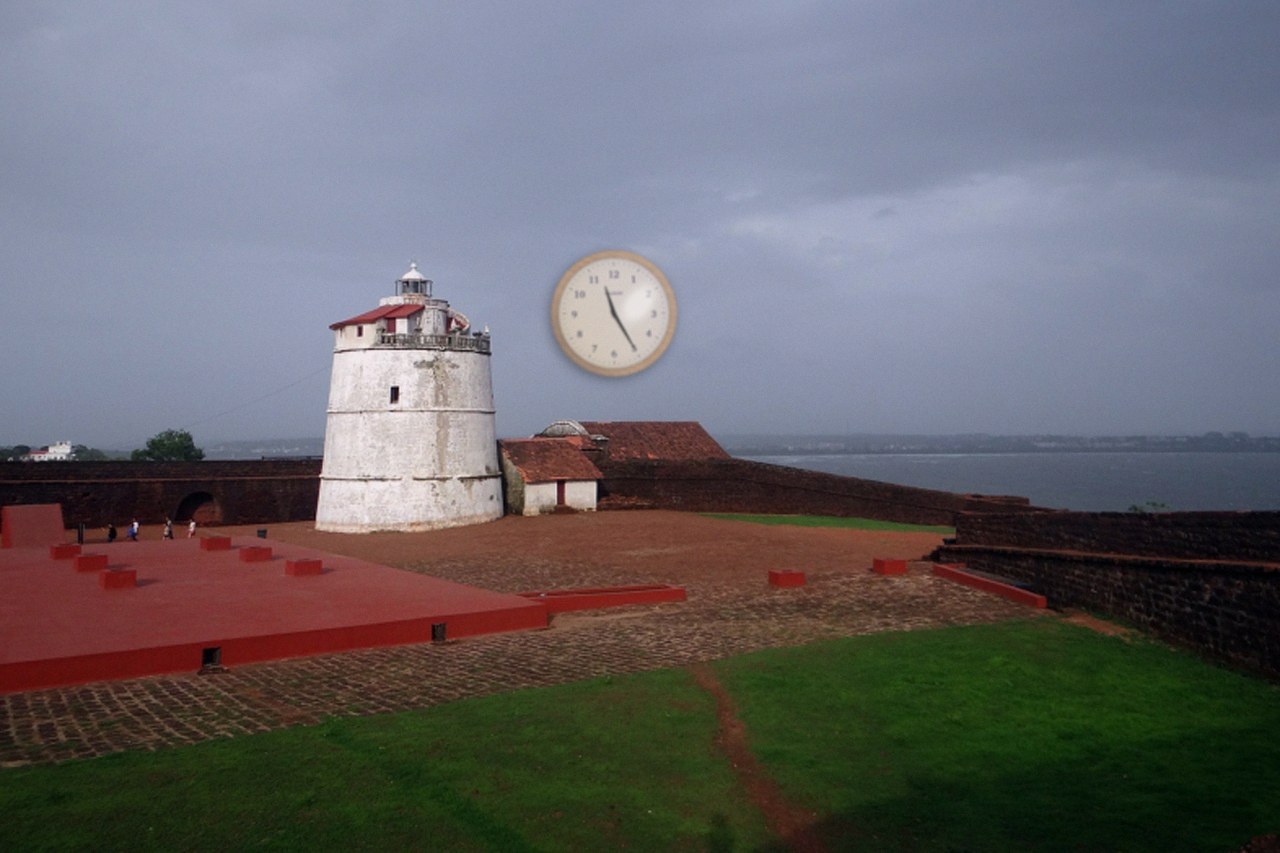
11:25
